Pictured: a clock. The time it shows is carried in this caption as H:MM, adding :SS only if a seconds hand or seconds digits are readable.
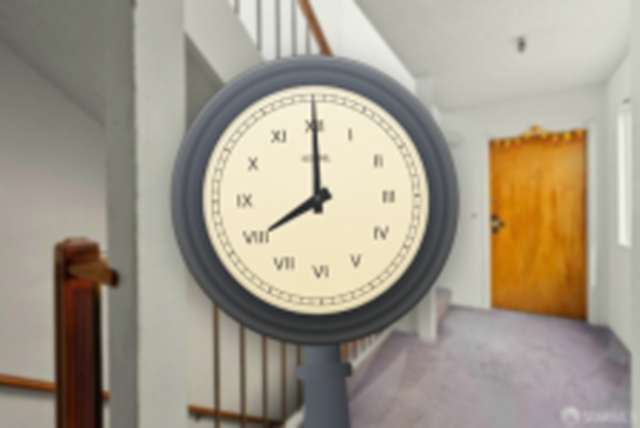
8:00
